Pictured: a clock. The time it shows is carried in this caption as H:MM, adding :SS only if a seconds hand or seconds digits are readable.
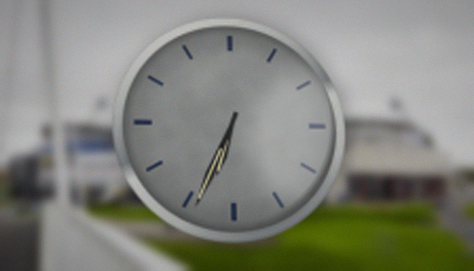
6:34
